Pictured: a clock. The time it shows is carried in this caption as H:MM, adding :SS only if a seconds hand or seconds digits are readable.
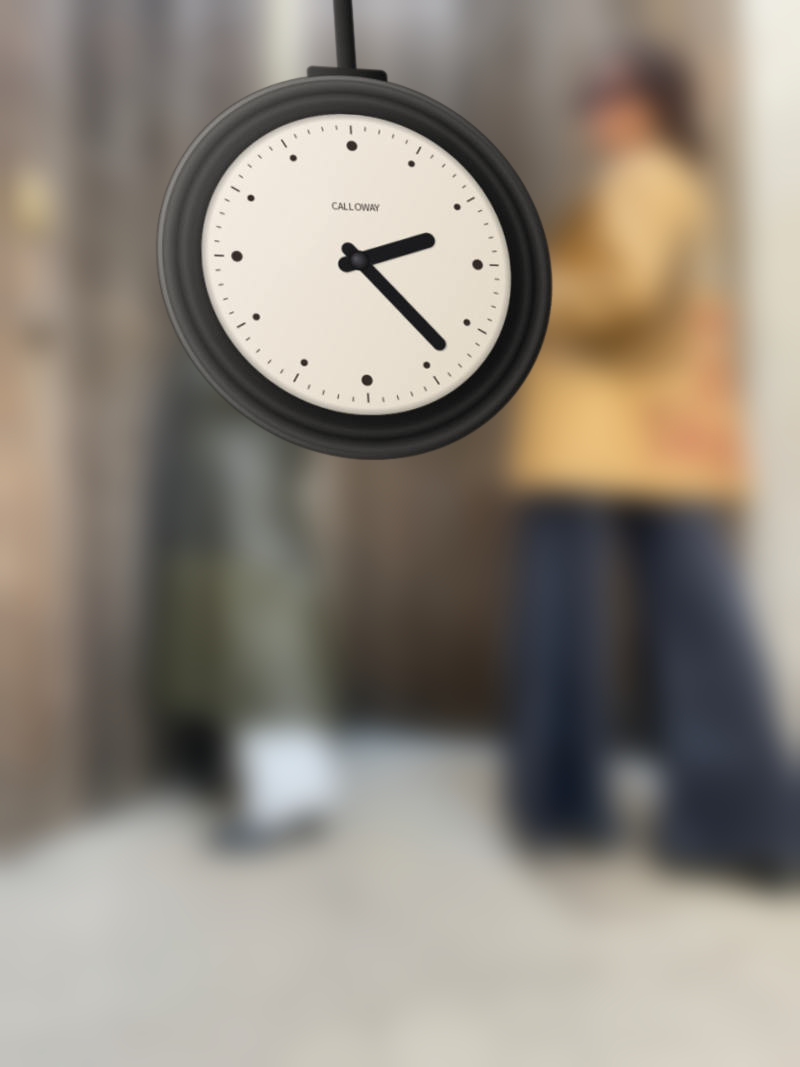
2:23
